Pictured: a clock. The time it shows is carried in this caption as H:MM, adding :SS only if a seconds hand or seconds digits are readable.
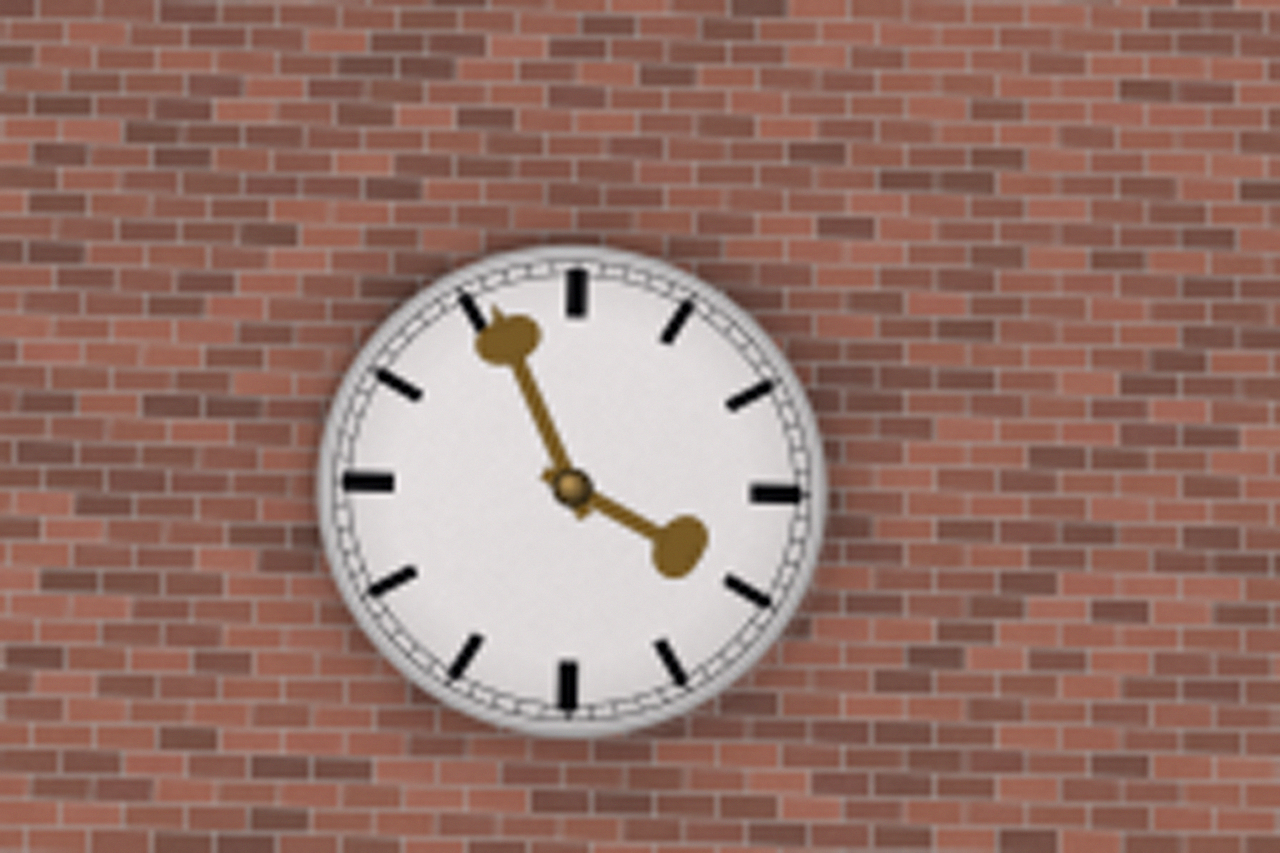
3:56
